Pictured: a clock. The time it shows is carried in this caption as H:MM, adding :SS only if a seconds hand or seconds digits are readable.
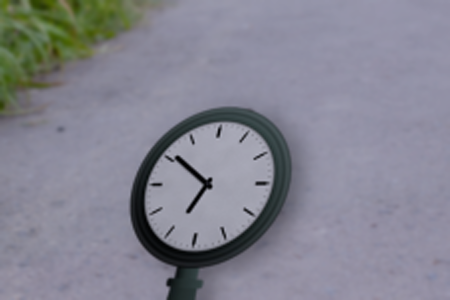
6:51
